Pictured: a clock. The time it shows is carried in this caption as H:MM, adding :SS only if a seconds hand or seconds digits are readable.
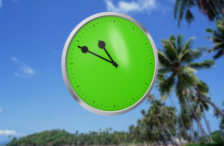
10:49
